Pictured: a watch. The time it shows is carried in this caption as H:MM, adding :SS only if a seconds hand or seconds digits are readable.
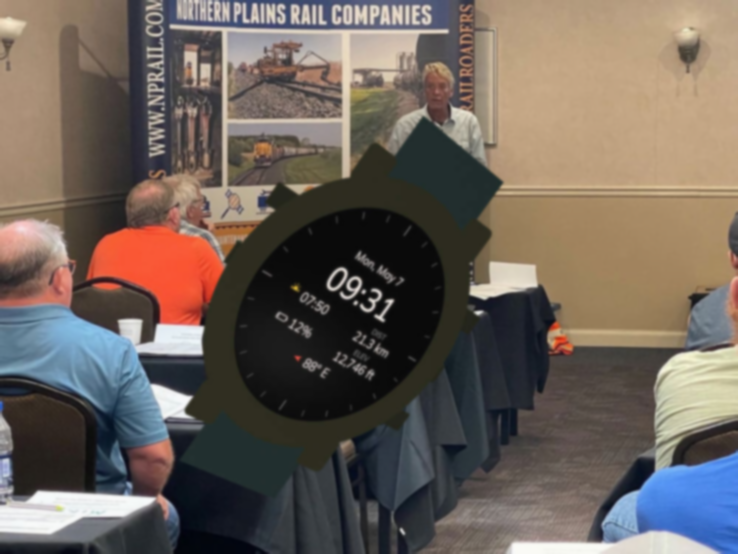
9:31
